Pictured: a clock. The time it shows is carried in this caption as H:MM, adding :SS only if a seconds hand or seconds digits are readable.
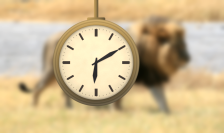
6:10
